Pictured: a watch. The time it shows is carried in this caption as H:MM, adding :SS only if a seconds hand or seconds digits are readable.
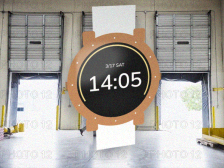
14:05
